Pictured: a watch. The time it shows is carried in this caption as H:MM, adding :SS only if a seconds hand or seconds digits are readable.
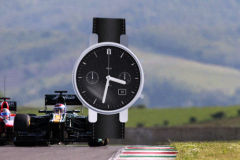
3:32
